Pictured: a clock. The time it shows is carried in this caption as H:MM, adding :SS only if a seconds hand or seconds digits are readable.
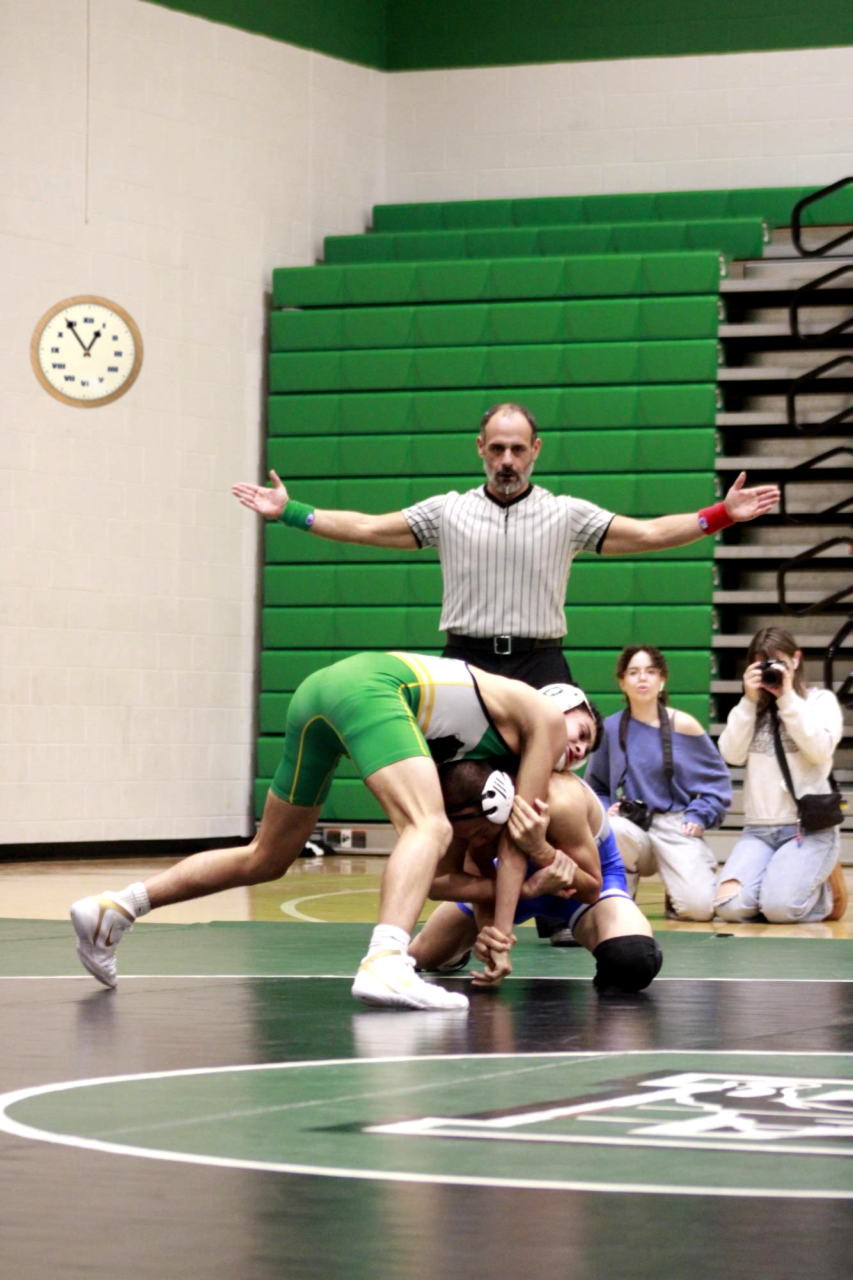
12:54
